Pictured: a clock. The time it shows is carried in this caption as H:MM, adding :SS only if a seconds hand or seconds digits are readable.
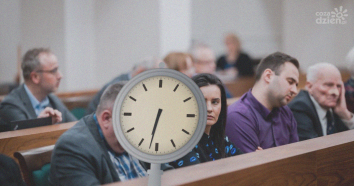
6:32
